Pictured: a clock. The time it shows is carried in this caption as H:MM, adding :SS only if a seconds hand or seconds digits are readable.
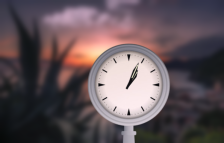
1:04
